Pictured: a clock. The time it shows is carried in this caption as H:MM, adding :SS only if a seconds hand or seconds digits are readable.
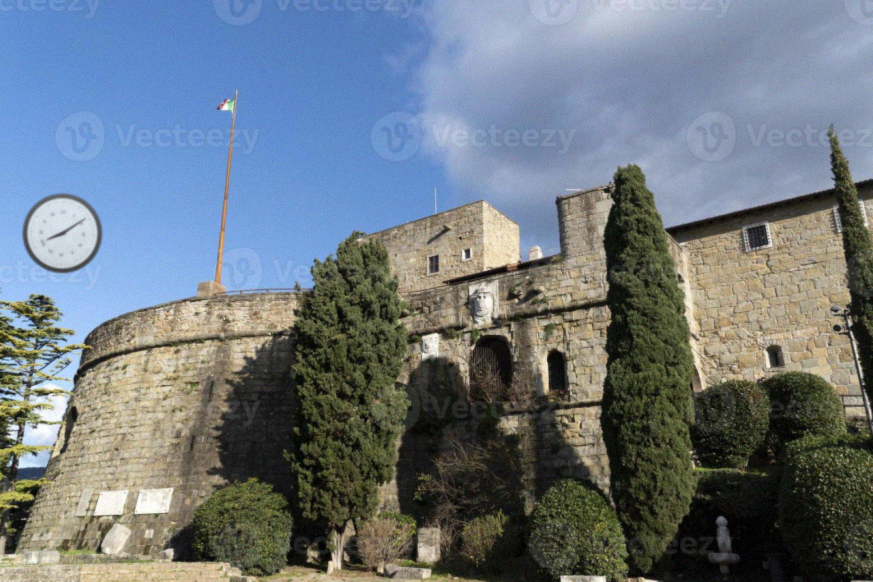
8:09
